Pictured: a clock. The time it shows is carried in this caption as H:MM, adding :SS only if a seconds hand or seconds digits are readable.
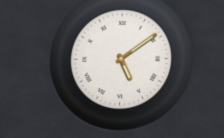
5:09
